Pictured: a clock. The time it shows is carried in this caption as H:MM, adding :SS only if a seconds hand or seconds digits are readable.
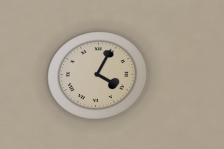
4:04
